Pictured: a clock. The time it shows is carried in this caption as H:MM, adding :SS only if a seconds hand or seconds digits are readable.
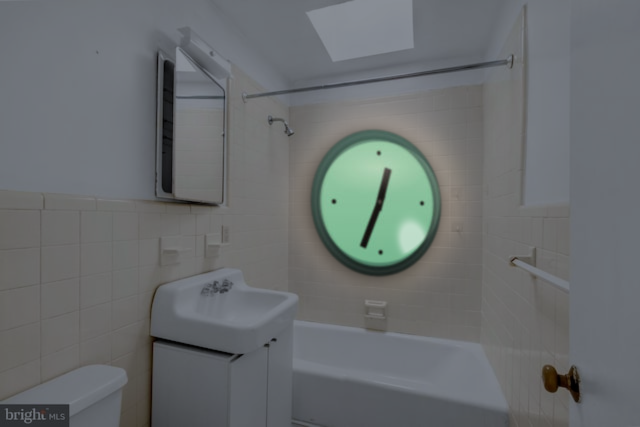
12:34
